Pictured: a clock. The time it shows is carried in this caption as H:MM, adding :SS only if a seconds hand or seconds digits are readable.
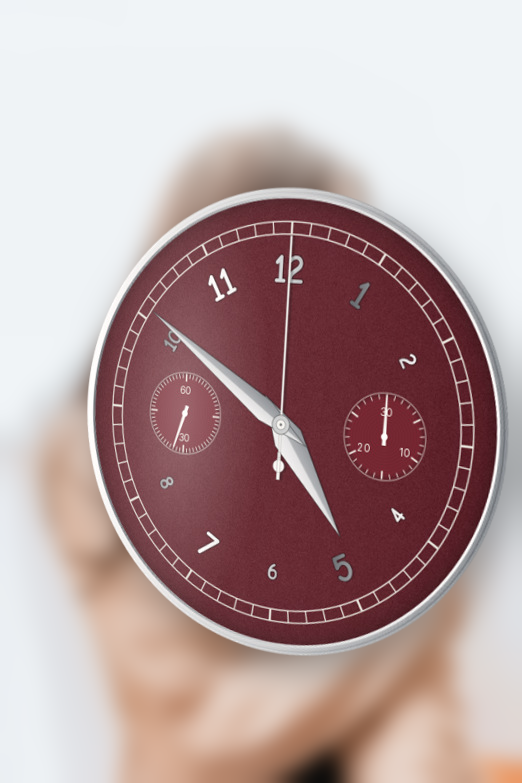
4:50:33
